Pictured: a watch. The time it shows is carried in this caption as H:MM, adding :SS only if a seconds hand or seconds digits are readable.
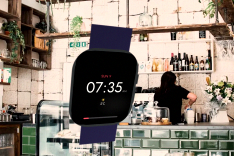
7:35
